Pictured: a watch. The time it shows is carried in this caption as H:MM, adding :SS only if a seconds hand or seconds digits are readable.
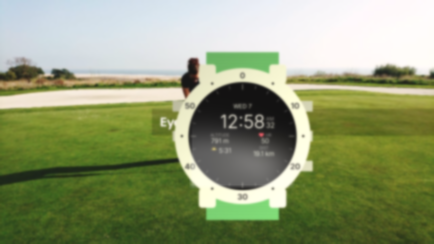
12:58
